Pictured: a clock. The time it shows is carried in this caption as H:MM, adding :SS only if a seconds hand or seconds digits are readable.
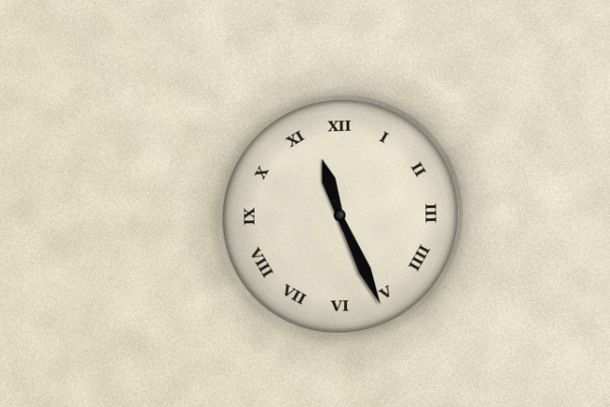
11:26
